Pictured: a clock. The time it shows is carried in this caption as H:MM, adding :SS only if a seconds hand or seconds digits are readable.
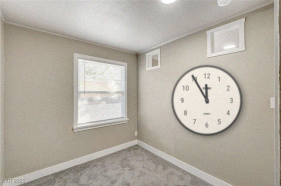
11:55
